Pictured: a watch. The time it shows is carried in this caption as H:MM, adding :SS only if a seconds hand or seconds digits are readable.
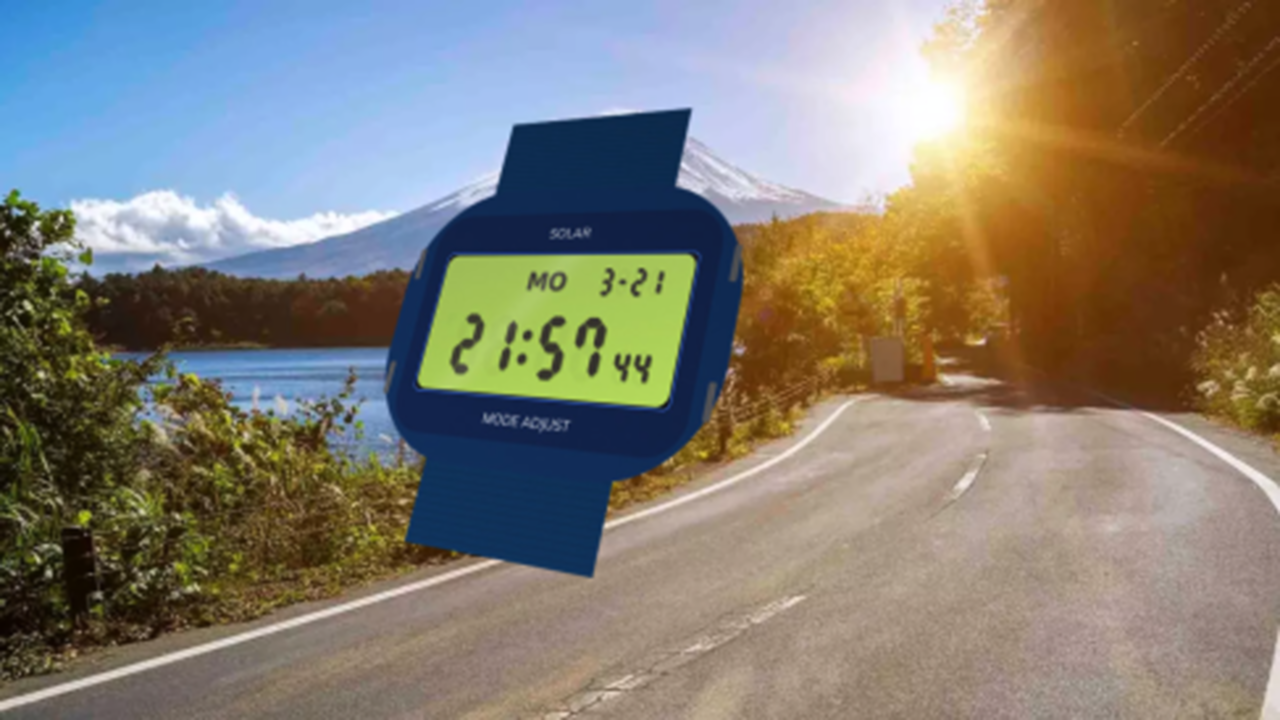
21:57:44
